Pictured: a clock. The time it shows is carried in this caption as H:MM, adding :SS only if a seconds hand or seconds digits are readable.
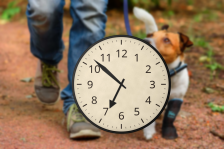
6:52
